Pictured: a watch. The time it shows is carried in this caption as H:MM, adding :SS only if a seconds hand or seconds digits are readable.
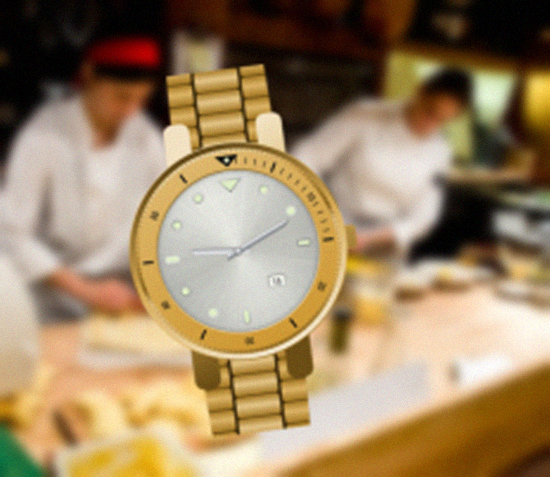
9:11
